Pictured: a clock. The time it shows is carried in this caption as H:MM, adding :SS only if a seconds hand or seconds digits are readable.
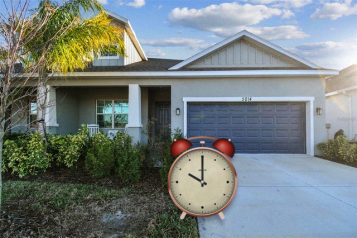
10:00
